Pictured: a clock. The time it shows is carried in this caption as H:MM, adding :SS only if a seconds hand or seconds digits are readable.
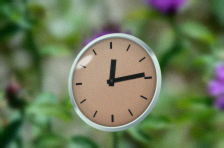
12:14
